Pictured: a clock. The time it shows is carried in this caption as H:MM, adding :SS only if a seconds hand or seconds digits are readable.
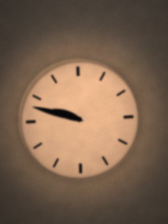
9:48
